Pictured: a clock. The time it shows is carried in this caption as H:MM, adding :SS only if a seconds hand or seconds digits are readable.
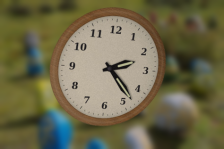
2:23
